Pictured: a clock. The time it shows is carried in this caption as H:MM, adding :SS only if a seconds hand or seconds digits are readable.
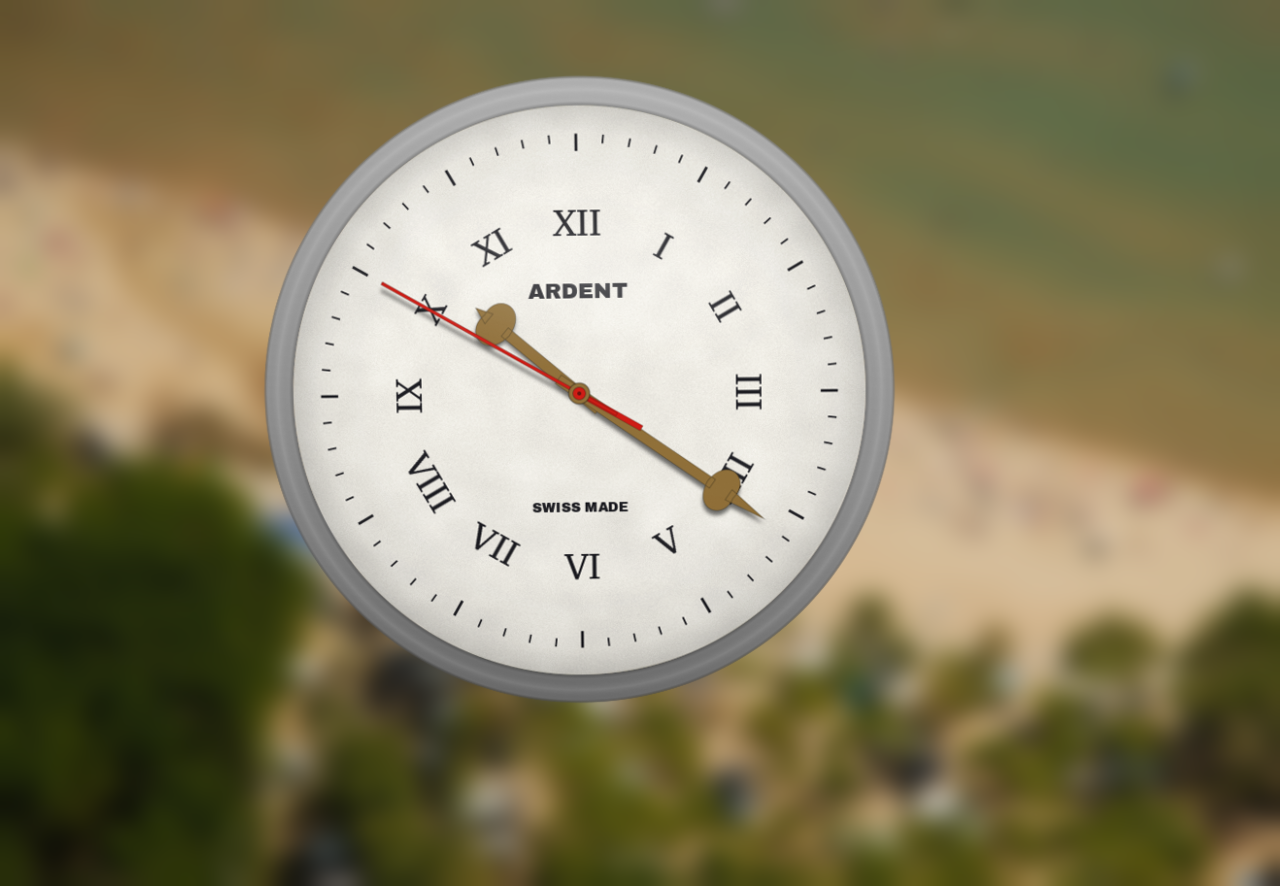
10:20:50
